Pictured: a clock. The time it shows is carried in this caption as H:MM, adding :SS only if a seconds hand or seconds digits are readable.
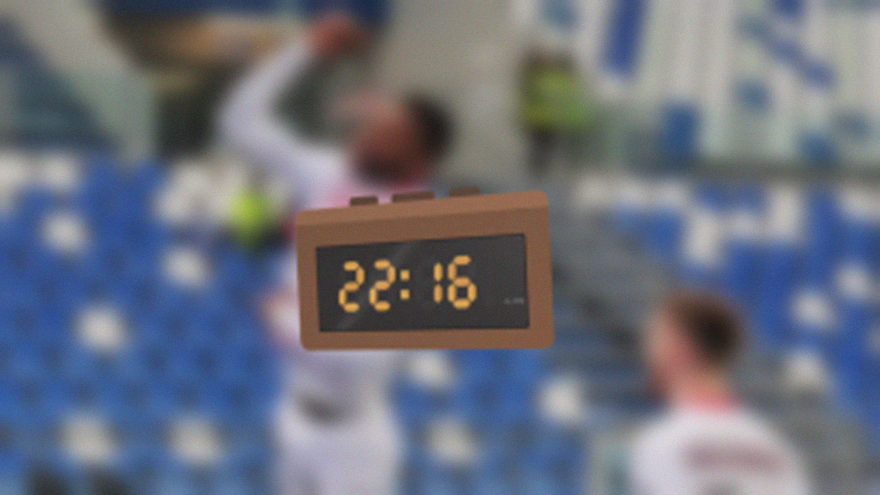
22:16
